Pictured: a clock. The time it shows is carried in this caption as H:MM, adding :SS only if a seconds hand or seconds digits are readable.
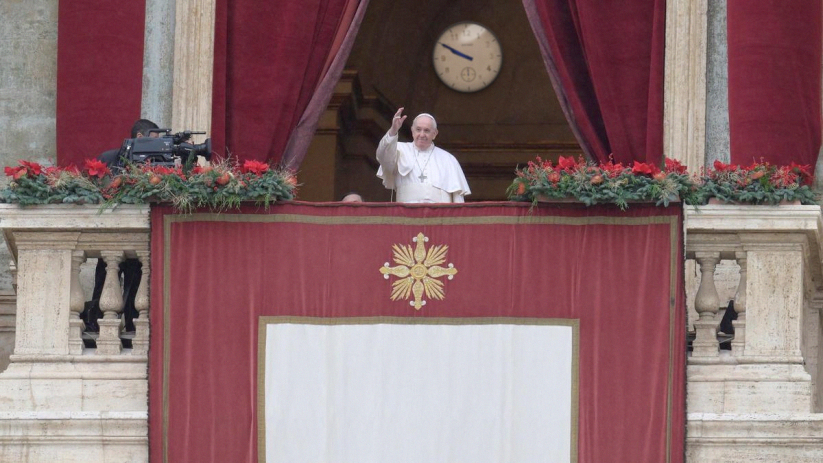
9:50
